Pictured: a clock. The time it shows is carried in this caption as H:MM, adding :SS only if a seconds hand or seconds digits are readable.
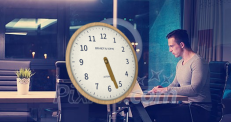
5:27
